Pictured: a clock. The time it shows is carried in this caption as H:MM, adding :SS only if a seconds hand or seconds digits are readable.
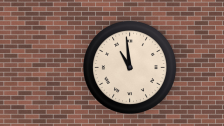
10:59
